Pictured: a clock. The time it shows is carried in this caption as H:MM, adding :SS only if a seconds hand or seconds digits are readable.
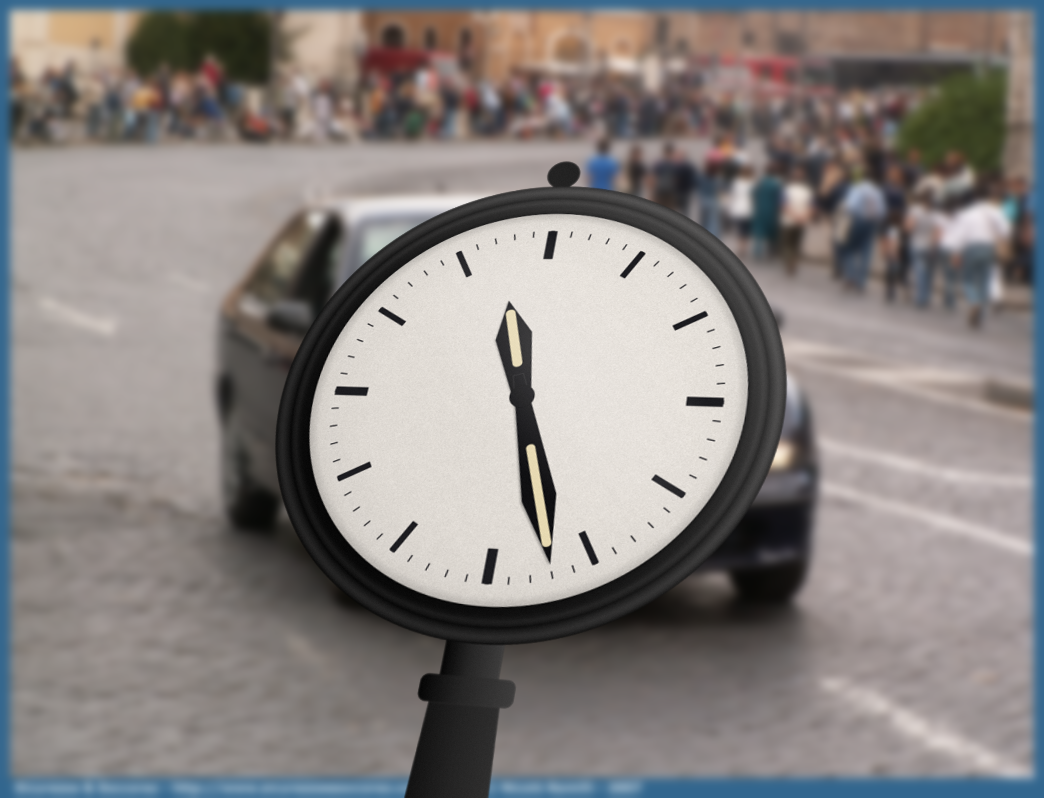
11:27
